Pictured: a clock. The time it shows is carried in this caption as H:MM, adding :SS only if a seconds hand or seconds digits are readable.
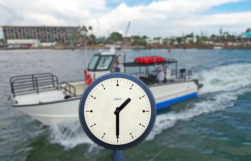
1:30
